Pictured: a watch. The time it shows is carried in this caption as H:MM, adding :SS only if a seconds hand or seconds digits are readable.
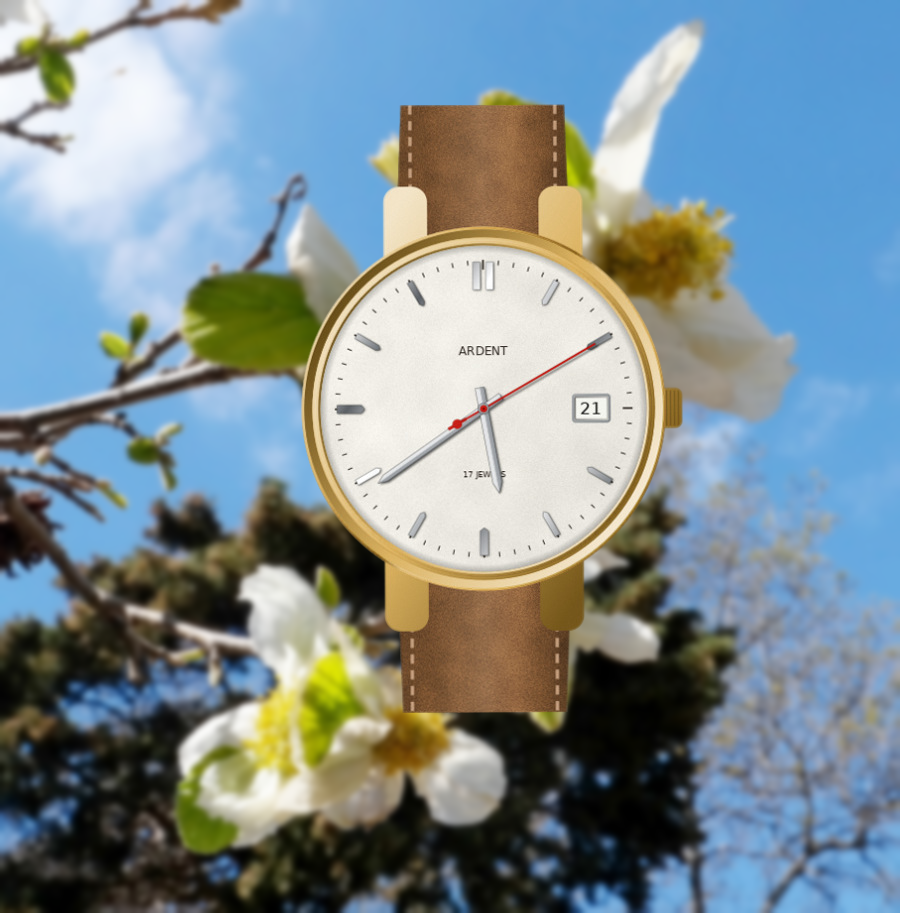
5:39:10
